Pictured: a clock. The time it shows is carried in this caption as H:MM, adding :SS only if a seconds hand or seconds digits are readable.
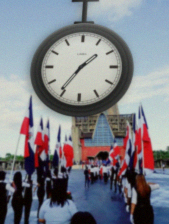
1:36
